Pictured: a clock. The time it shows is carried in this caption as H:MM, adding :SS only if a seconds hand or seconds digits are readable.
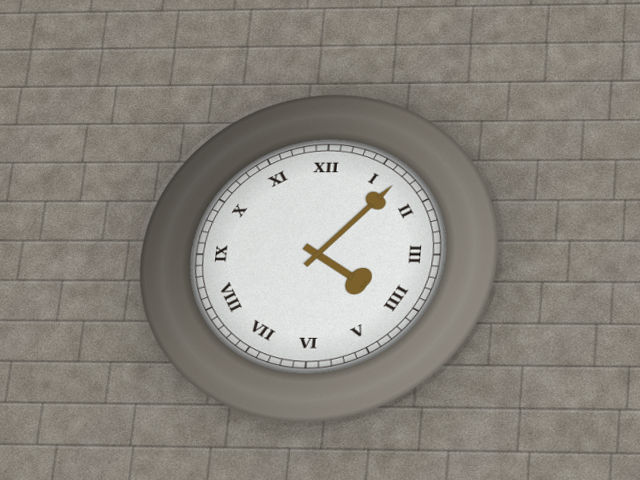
4:07
